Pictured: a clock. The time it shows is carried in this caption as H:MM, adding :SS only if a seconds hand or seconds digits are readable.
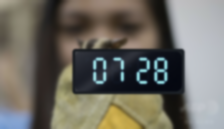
7:28
